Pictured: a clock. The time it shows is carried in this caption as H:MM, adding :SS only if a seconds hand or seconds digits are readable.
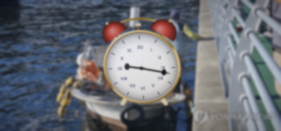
9:17
